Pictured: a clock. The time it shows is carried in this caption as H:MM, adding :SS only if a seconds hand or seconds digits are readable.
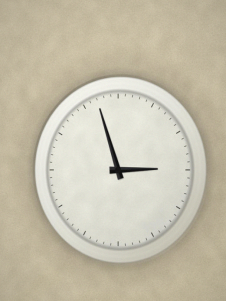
2:57
